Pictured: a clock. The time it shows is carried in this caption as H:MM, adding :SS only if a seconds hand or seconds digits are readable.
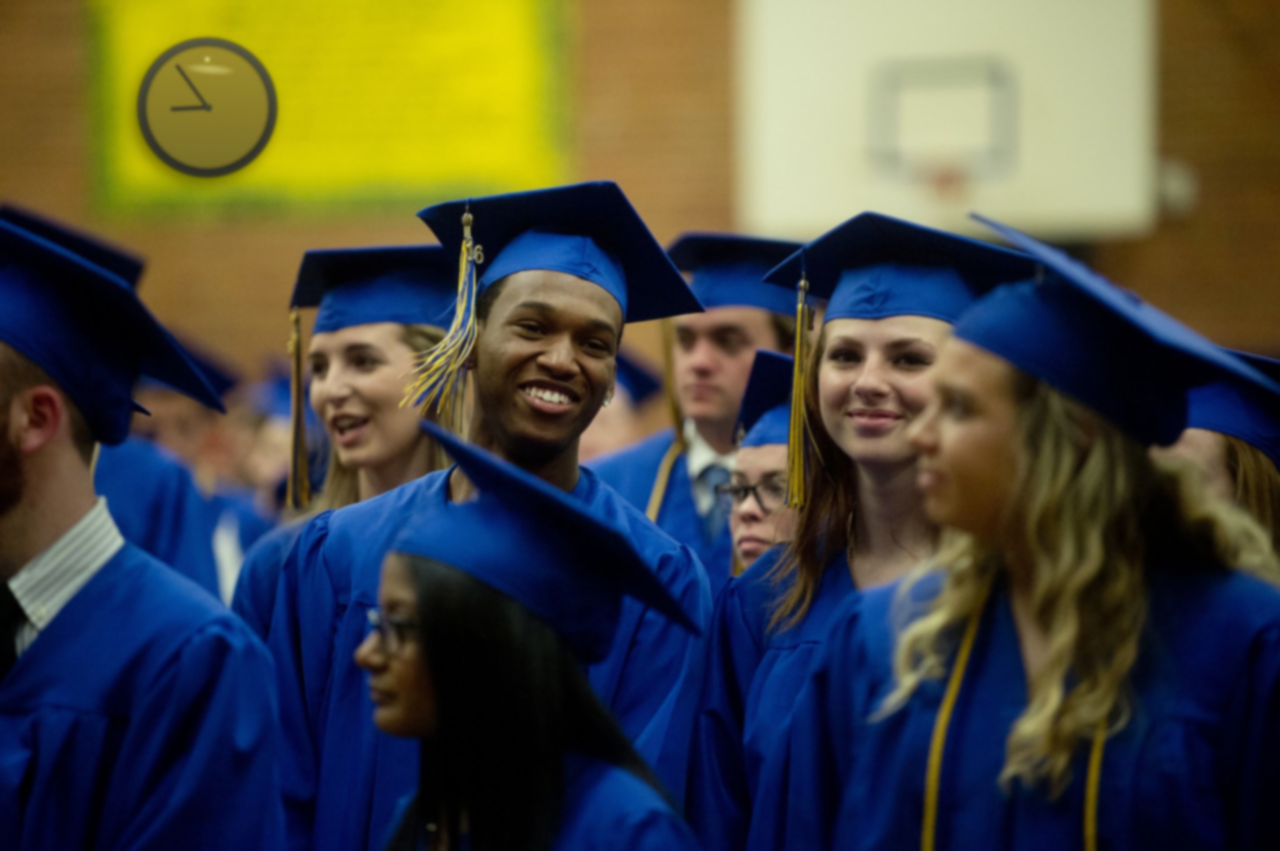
8:54
